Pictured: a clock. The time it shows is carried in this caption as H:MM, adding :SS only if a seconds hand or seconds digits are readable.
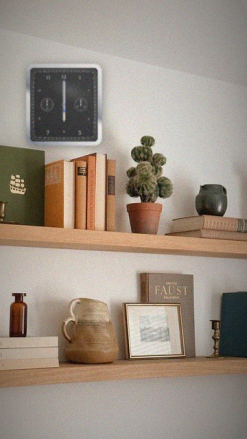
6:00
